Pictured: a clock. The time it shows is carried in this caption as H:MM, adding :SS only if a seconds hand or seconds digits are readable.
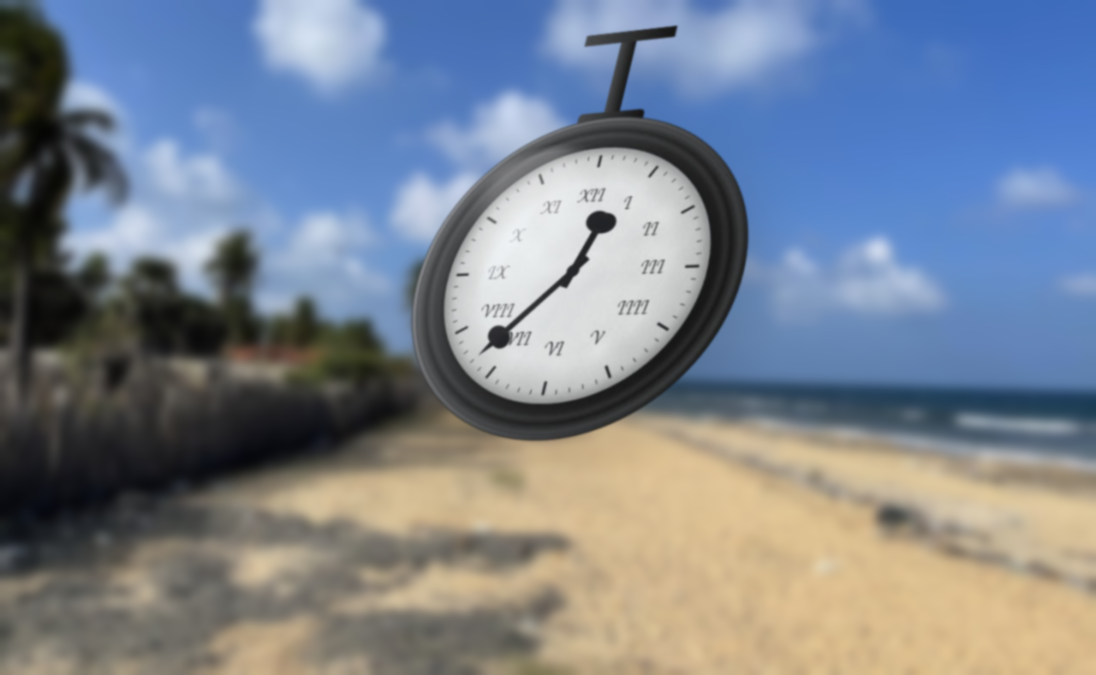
12:37
